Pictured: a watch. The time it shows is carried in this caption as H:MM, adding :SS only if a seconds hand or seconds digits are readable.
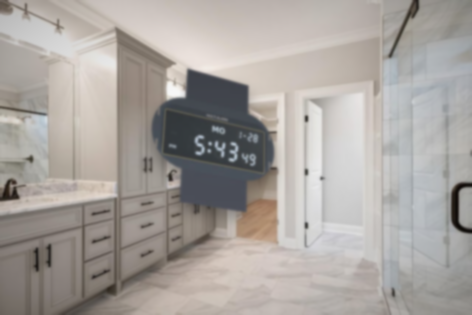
5:43:49
